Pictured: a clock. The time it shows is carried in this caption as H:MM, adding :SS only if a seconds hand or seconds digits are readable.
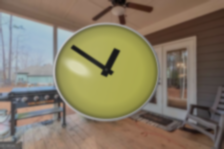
12:51
